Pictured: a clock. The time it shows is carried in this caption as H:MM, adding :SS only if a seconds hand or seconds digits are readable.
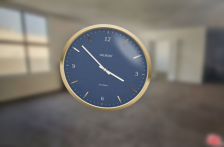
3:52
